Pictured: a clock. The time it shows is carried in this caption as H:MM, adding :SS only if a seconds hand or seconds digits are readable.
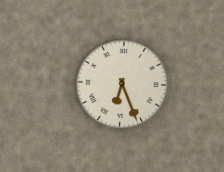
6:26
